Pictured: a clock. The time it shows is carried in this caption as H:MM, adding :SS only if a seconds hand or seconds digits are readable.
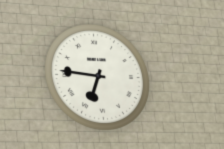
6:46
